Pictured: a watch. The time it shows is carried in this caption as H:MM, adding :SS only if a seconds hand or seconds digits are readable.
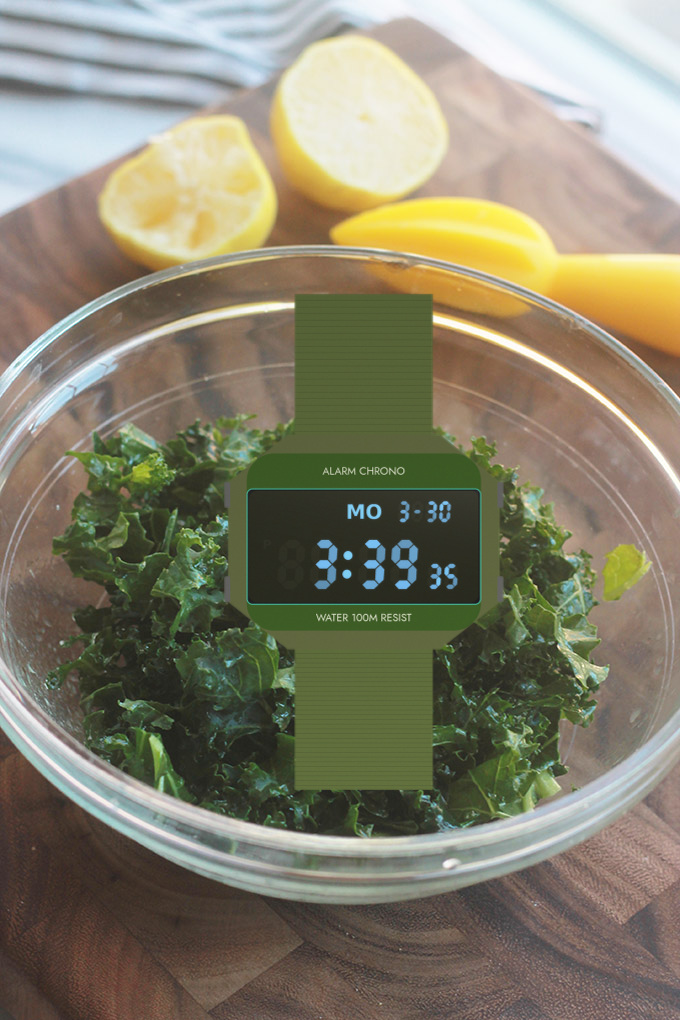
3:39:35
